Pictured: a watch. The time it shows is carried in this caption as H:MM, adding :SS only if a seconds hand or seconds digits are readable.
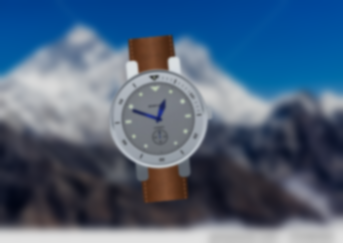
12:49
